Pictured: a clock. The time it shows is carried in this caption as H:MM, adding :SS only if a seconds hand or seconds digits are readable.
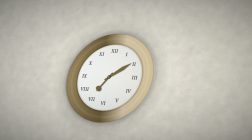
7:09
